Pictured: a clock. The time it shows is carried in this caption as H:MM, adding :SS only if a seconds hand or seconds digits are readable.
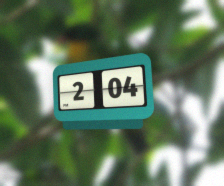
2:04
